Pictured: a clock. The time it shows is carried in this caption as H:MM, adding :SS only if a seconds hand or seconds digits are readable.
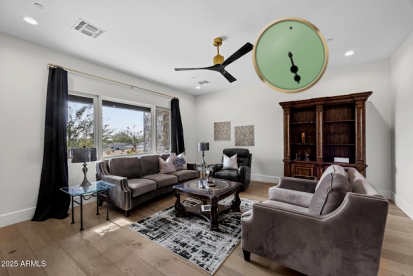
5:27
